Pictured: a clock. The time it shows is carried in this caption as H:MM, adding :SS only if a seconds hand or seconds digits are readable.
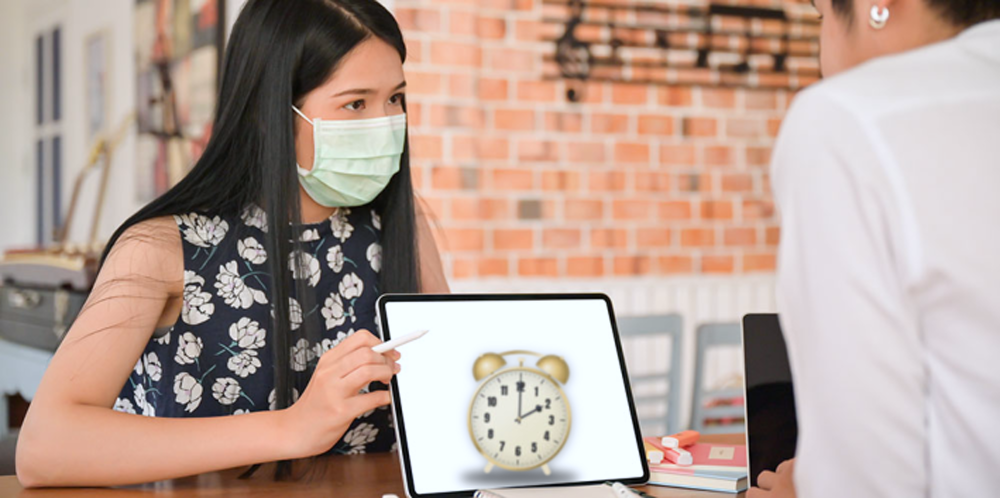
2:00
